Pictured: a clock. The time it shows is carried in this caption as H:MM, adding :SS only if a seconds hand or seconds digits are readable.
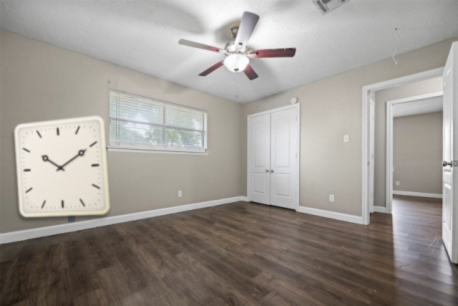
10:10
